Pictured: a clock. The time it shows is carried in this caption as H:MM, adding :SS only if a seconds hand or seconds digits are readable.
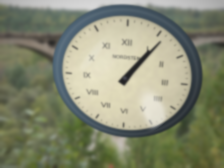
1:06
